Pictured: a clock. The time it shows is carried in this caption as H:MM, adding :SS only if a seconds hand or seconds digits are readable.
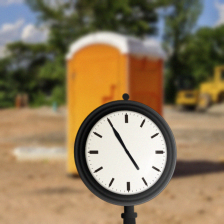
4:55
